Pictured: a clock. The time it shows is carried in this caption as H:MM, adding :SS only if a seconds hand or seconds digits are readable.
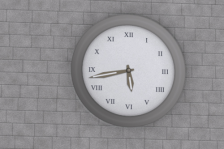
5:43
